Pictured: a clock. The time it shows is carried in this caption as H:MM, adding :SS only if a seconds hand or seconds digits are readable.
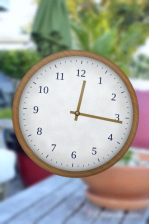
12:16
